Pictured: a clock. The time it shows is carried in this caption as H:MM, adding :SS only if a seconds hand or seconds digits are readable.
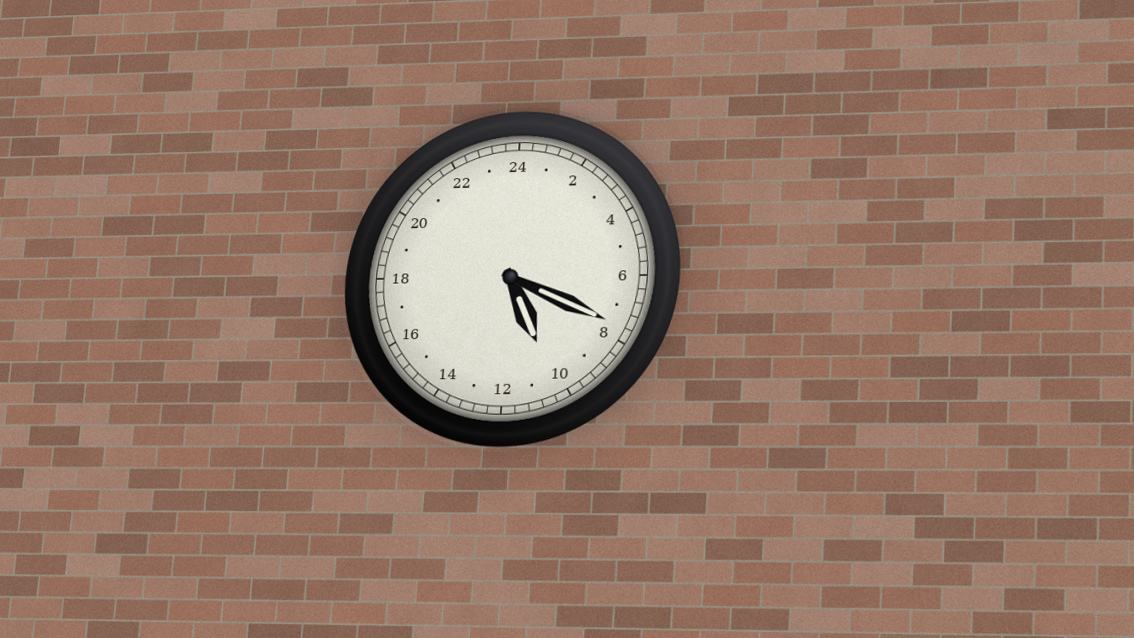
10:19
